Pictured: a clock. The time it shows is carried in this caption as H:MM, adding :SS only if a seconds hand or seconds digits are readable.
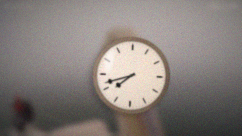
7:42
